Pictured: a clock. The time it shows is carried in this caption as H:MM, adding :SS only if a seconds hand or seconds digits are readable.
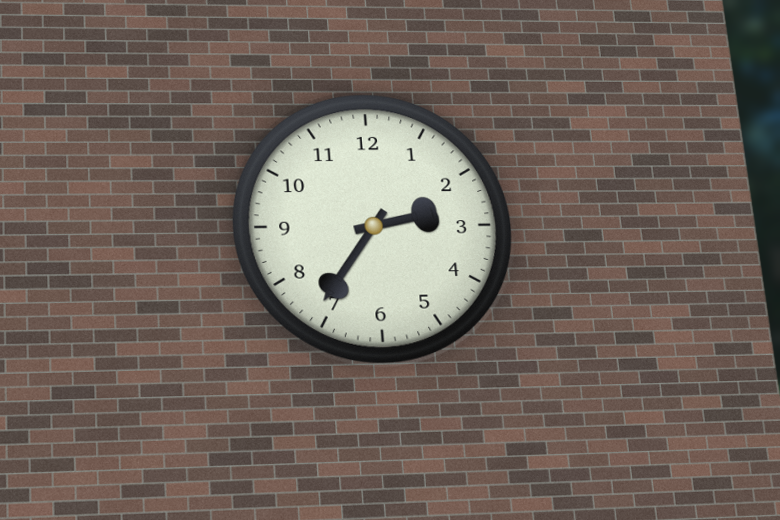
2:36
